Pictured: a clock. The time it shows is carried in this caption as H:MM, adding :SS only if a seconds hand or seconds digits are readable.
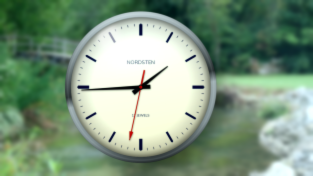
1:44:32
